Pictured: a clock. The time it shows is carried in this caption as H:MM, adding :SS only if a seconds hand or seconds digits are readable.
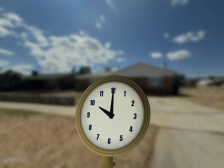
10:00
